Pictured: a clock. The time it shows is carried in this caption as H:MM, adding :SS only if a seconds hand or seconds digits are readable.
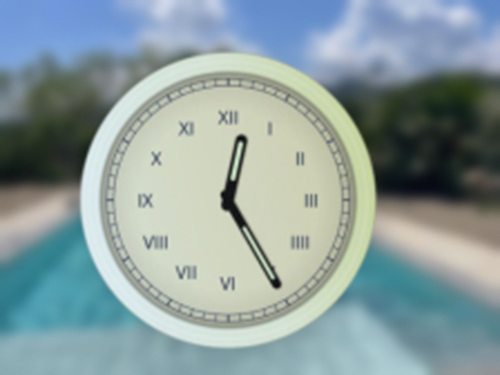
12:25
